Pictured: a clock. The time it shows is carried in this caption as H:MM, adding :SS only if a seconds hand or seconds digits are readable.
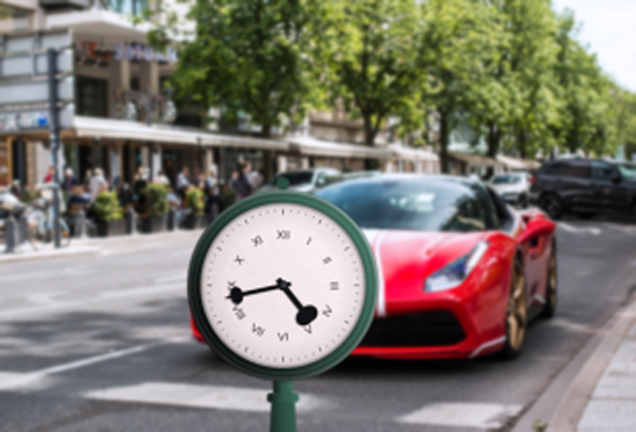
4:43
